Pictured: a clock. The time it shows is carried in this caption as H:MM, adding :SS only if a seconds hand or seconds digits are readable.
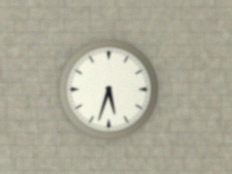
5:33
